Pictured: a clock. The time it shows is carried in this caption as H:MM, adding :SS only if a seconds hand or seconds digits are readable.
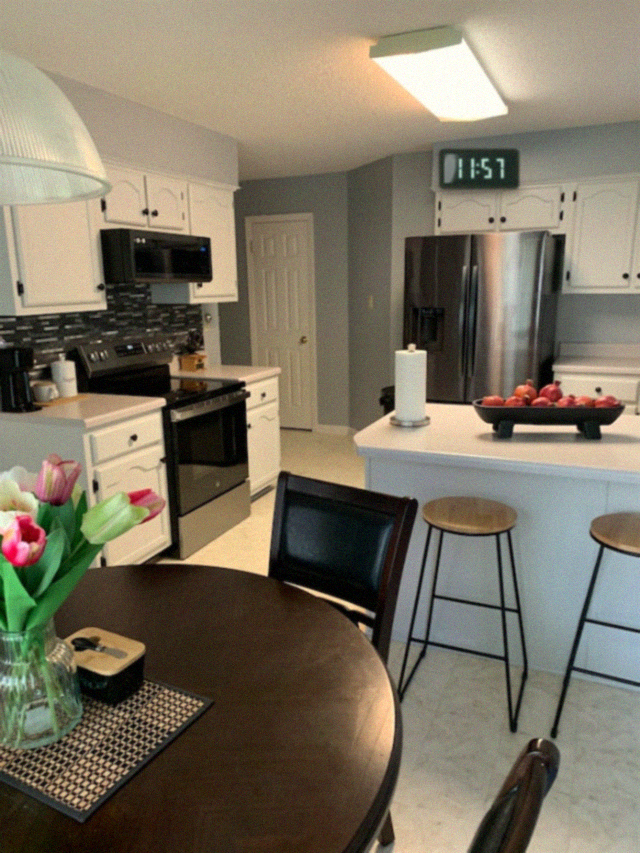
11:57
